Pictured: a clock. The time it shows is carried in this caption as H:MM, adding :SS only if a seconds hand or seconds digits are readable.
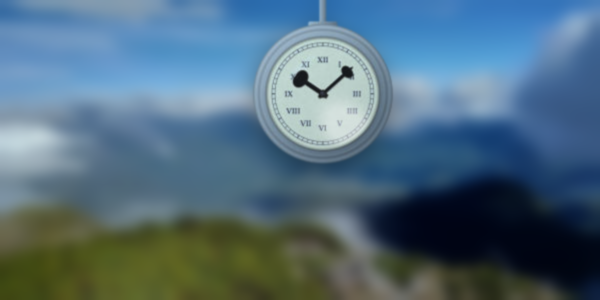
10:08
